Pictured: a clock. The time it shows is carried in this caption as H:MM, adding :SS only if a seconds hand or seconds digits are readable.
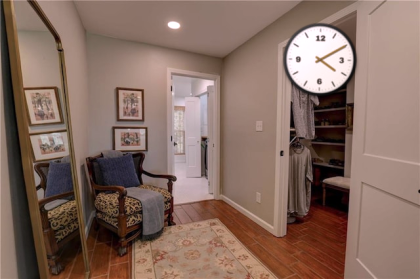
4:10
